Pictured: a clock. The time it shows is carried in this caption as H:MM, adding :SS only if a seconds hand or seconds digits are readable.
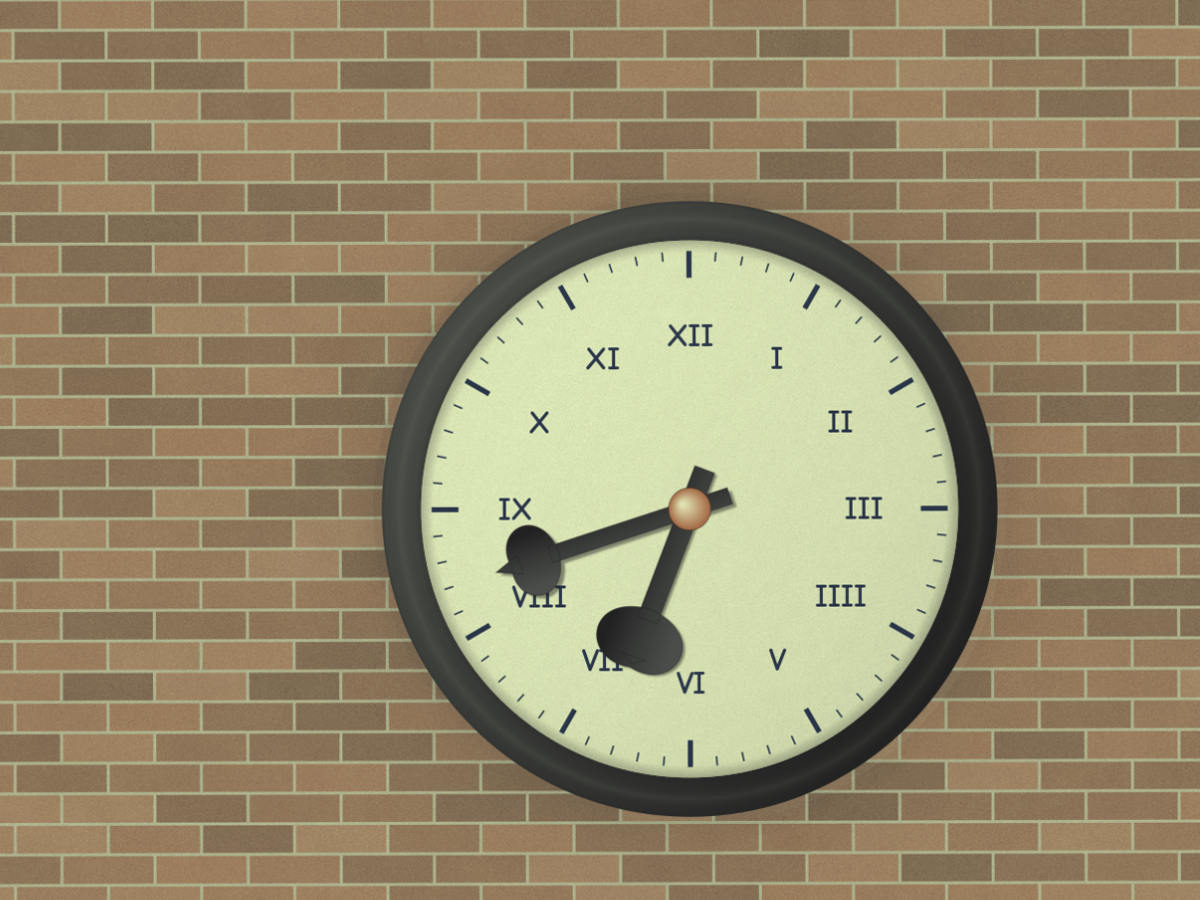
6:42
